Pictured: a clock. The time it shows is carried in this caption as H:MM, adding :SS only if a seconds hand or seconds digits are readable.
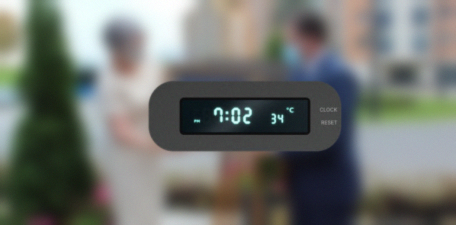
7:02
